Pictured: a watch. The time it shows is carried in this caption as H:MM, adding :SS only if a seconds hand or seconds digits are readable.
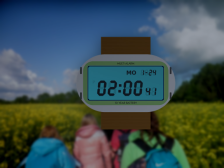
2:00:41
